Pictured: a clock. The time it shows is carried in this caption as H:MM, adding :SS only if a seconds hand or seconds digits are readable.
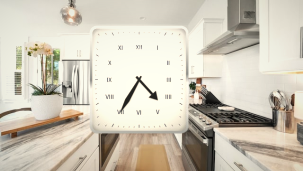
4:35
